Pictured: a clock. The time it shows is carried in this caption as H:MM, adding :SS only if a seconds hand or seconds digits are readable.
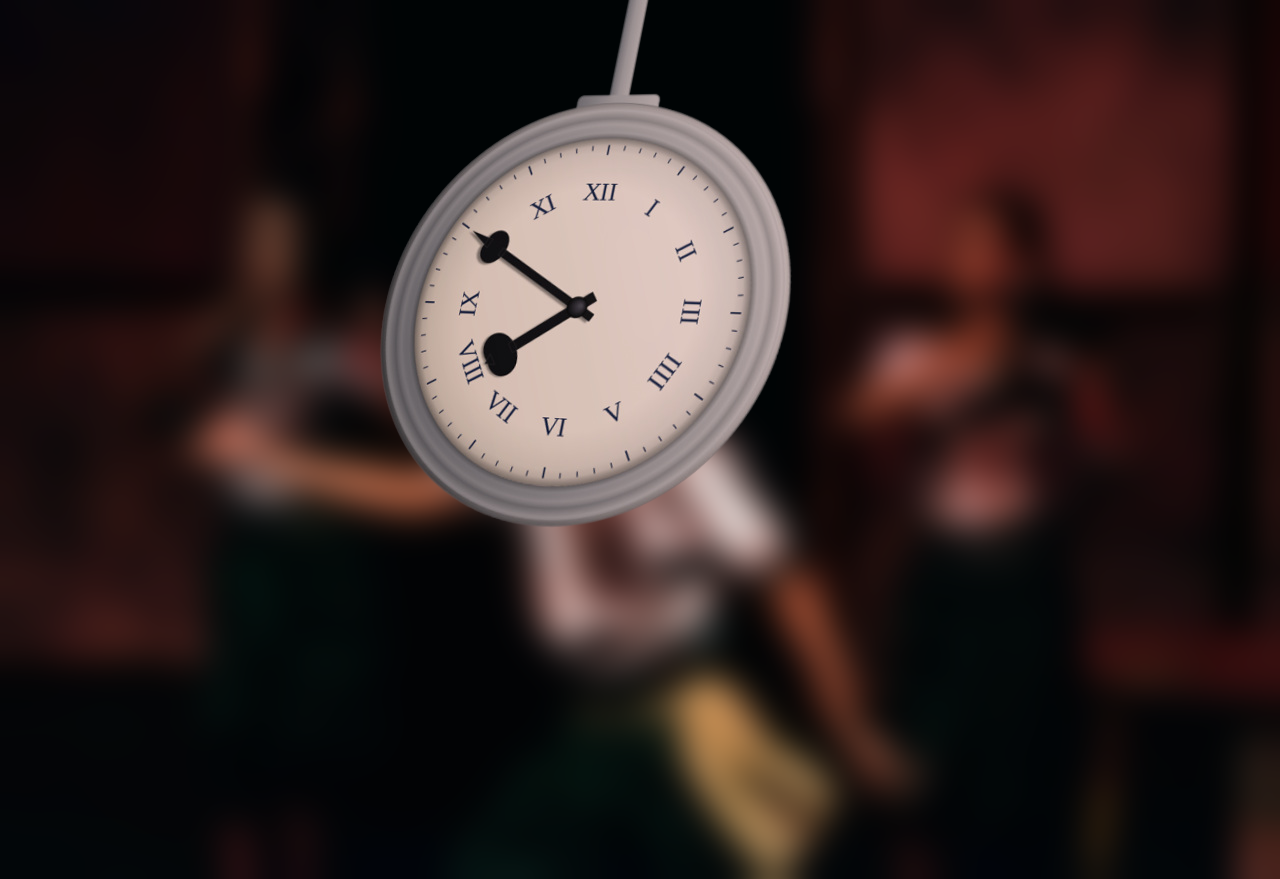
7:50
